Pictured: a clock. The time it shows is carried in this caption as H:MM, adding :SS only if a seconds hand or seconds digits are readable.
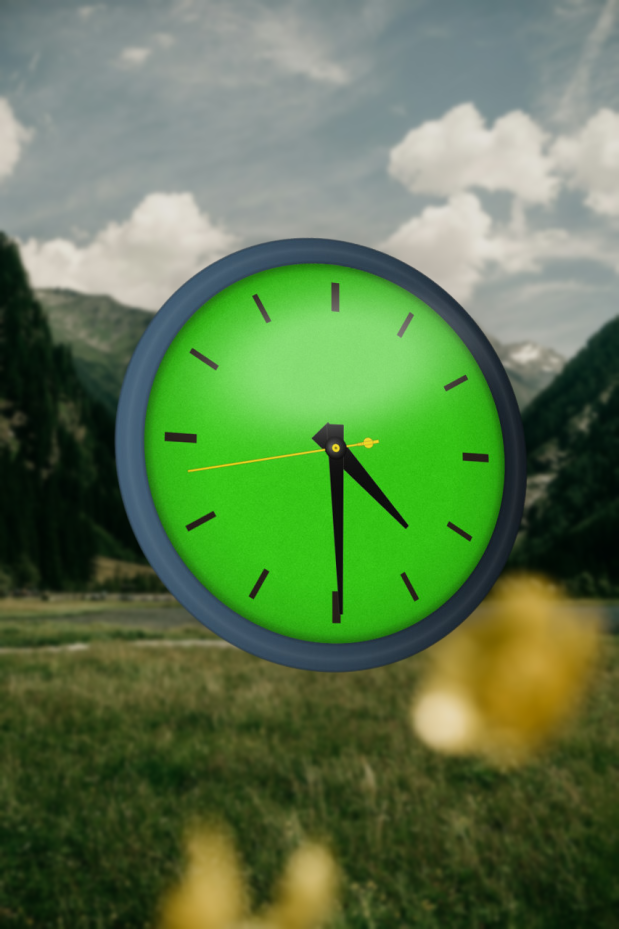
4:29:43
